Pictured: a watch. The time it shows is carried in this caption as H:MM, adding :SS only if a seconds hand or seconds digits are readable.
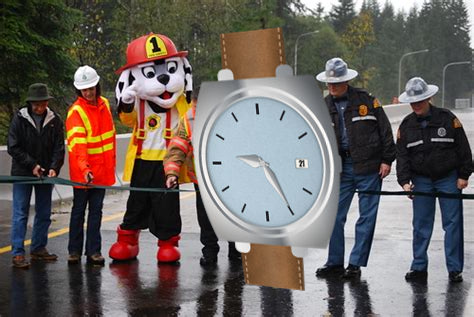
9:25
